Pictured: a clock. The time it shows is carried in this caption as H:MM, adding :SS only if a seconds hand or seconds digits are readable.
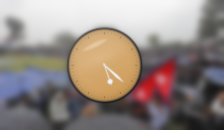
5:22
